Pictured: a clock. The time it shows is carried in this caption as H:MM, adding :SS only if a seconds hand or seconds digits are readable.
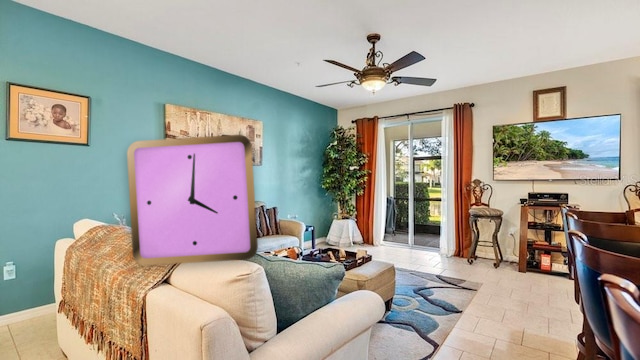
4:01
